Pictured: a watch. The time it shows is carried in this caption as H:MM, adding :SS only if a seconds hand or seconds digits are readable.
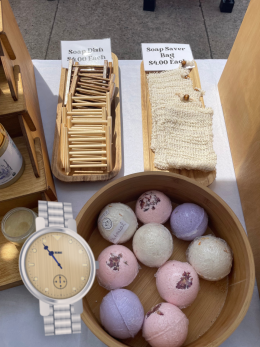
10:54
